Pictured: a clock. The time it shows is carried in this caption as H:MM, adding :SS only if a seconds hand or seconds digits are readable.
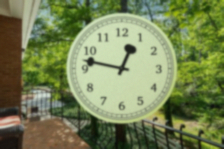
12:47
